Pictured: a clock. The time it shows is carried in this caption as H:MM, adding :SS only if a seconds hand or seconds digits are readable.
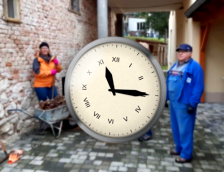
11:15
